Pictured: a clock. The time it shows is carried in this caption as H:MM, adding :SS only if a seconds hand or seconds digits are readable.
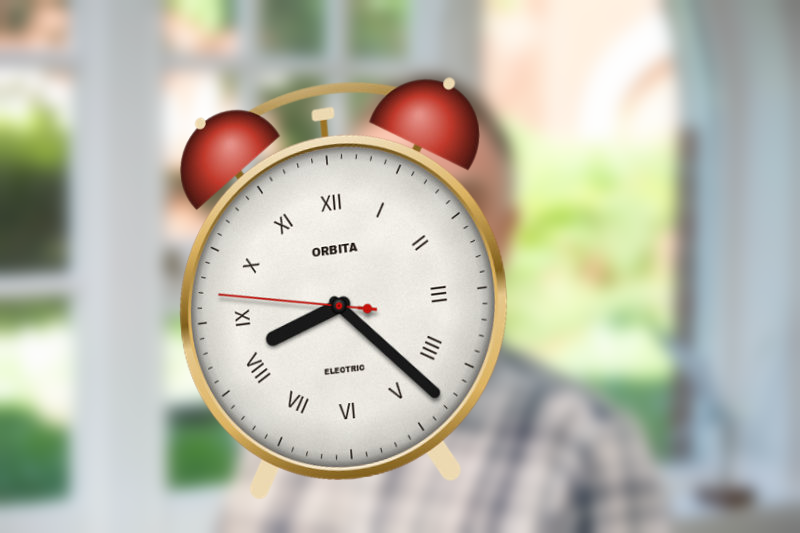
8:22:47
